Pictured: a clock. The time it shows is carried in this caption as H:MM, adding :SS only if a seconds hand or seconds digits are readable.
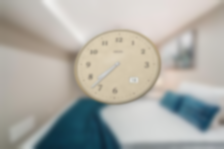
7:37
